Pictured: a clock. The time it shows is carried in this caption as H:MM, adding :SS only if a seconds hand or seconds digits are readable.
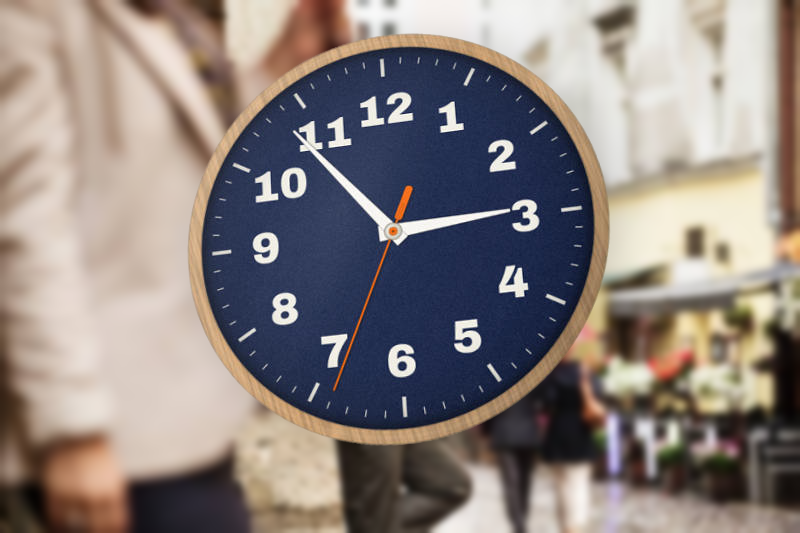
2:53:34
